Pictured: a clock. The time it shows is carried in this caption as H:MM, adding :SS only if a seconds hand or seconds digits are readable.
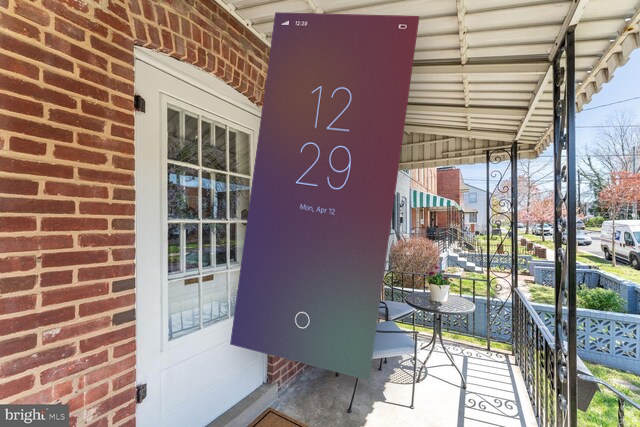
12:29
